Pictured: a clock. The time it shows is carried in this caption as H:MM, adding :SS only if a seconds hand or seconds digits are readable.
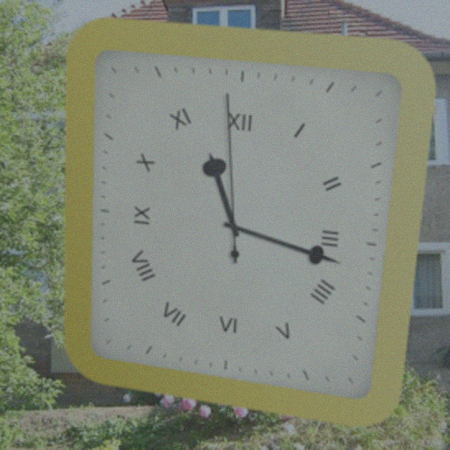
11:16:59
